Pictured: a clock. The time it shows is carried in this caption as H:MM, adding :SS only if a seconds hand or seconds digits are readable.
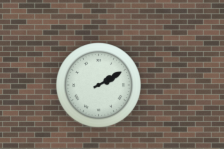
2:10
